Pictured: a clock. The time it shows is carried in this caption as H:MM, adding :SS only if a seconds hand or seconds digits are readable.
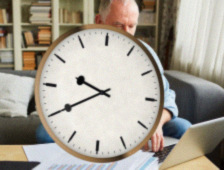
9:40
